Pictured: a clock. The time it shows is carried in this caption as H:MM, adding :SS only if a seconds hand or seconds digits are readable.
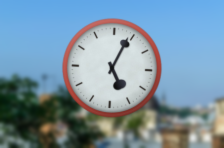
5:04
